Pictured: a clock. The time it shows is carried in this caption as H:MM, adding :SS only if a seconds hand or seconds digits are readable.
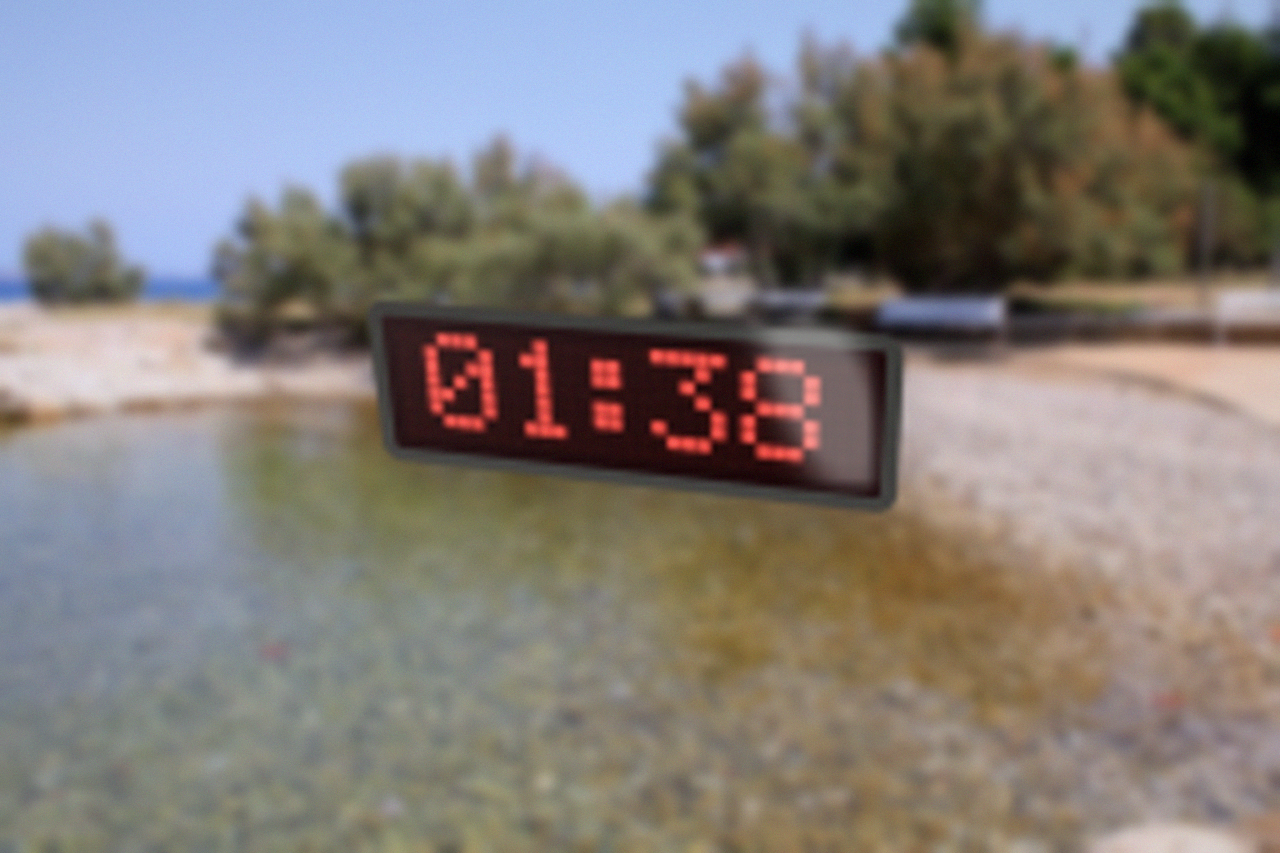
1:38
